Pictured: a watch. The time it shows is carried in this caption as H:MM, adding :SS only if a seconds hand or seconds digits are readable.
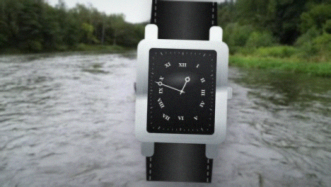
12:48
